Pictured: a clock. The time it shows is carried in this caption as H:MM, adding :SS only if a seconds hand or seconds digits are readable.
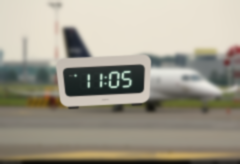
11:05
